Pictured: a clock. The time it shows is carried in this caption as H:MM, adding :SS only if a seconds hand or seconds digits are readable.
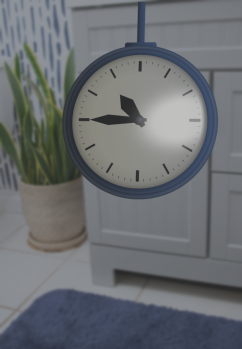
10:45
